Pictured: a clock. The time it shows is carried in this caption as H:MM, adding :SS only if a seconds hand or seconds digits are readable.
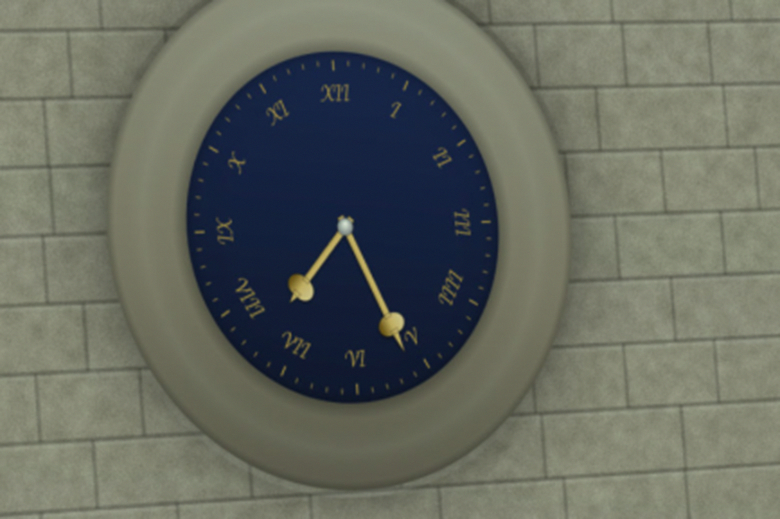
7:26
